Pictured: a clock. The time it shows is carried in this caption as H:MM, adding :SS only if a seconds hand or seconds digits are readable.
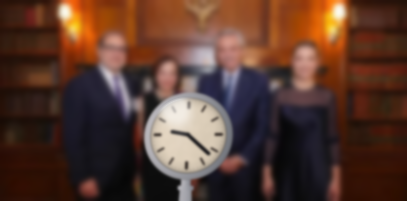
9:22
